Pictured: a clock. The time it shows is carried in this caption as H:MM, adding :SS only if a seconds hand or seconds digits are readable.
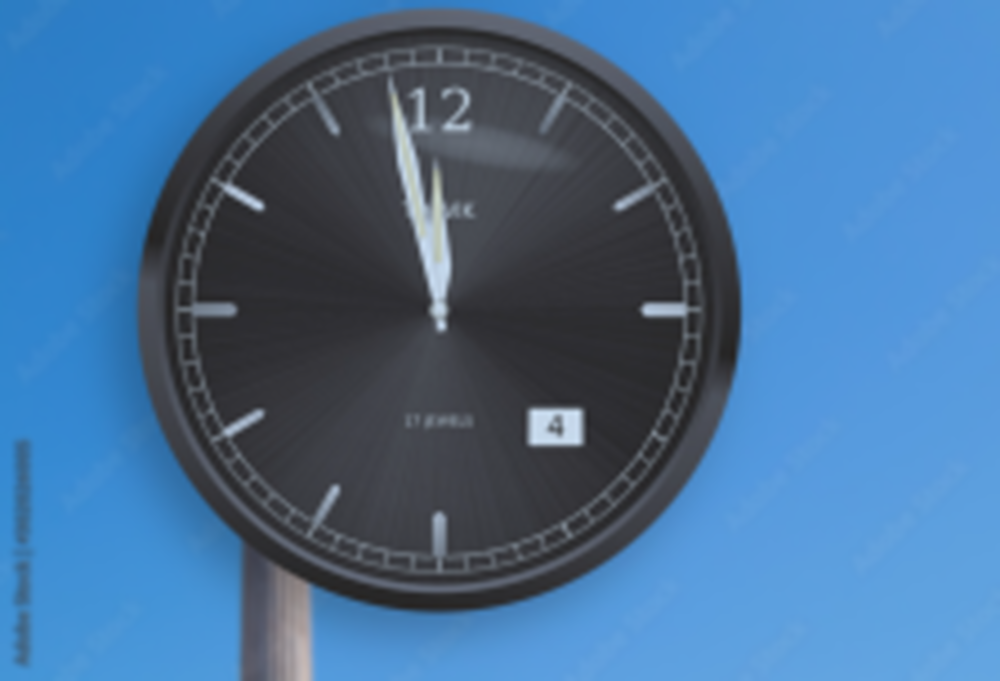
11:58
